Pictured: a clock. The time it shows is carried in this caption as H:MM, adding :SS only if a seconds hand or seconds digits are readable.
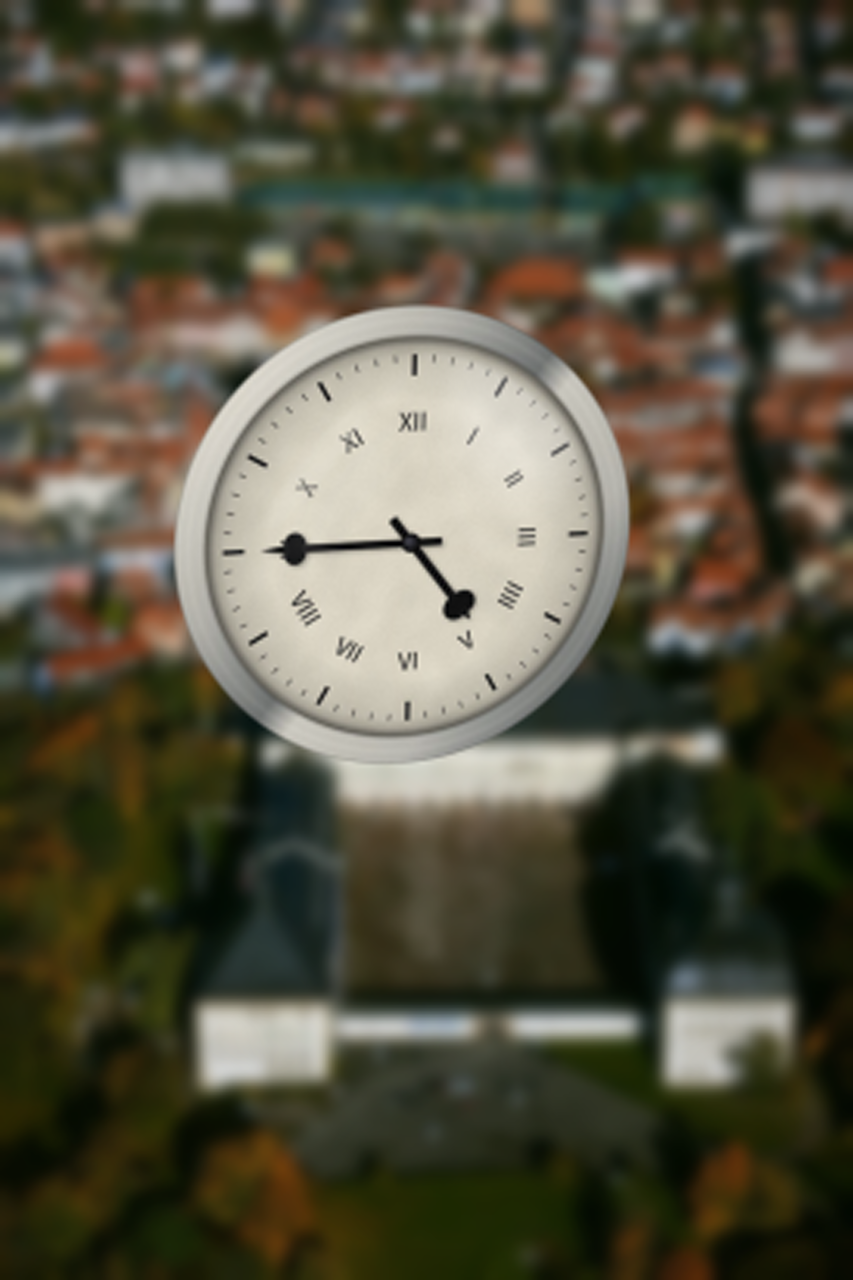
4:45
